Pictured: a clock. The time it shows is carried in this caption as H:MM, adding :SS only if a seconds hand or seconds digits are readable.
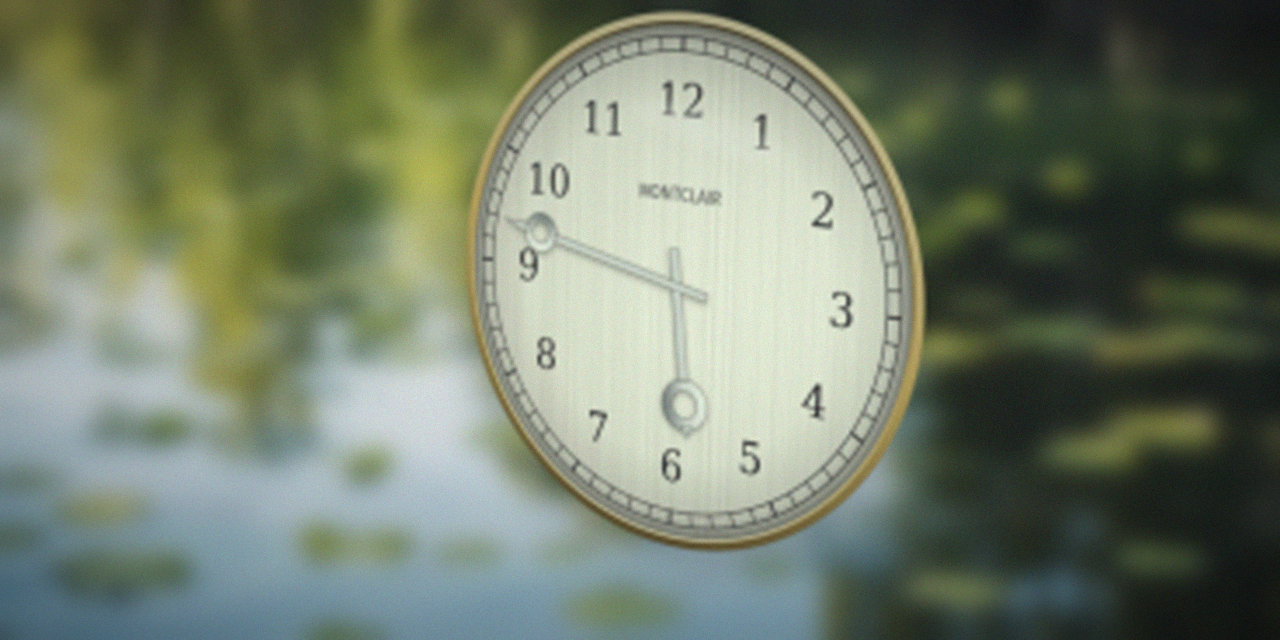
5:47
